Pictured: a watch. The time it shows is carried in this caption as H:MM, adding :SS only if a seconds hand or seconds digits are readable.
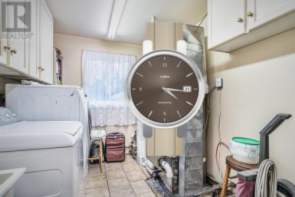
4:16
